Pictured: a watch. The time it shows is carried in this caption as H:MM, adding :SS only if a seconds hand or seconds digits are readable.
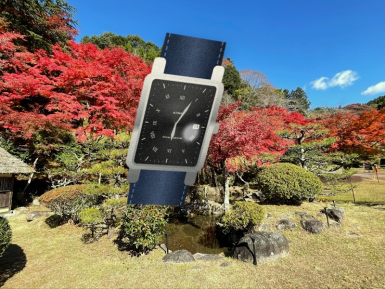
6:04
